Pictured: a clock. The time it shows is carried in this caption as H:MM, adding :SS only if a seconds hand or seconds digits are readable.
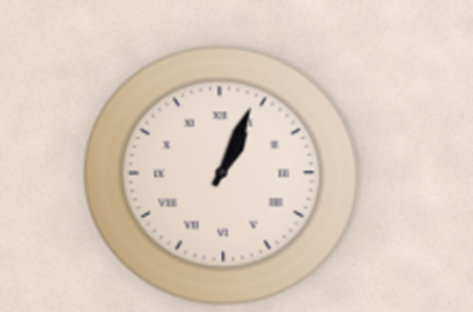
1:04
